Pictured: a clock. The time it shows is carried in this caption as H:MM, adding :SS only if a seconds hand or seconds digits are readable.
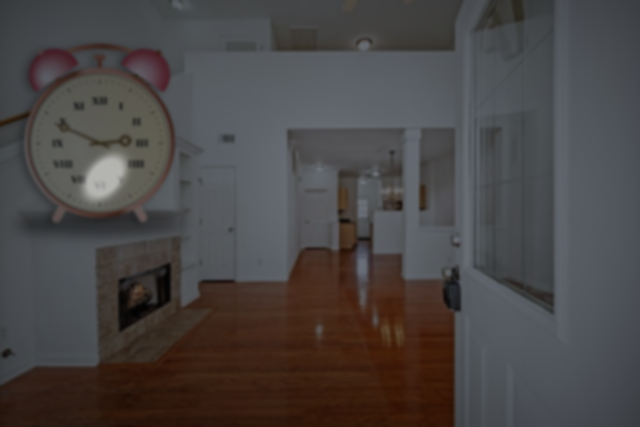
2:49
